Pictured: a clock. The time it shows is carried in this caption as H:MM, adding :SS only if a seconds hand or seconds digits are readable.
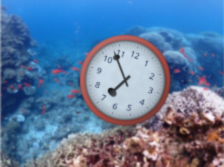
6:53
